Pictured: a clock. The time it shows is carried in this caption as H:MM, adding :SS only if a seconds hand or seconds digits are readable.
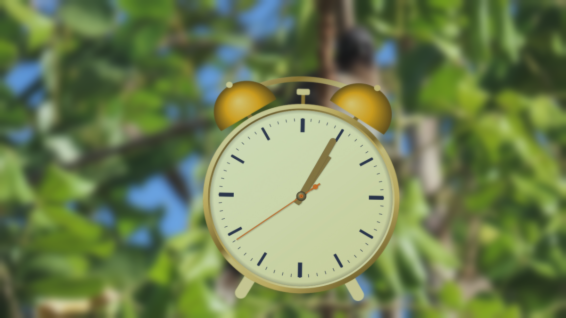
1:04:39
